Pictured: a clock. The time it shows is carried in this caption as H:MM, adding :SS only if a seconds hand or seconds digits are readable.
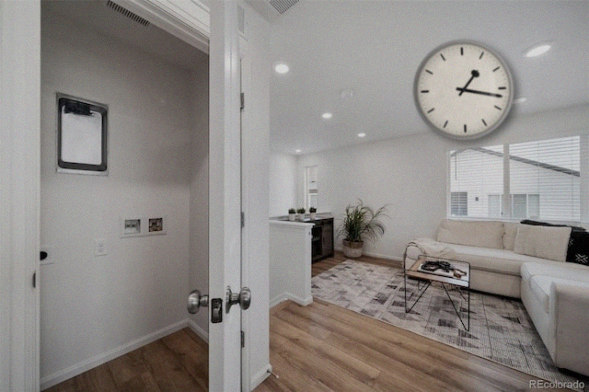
1:17
